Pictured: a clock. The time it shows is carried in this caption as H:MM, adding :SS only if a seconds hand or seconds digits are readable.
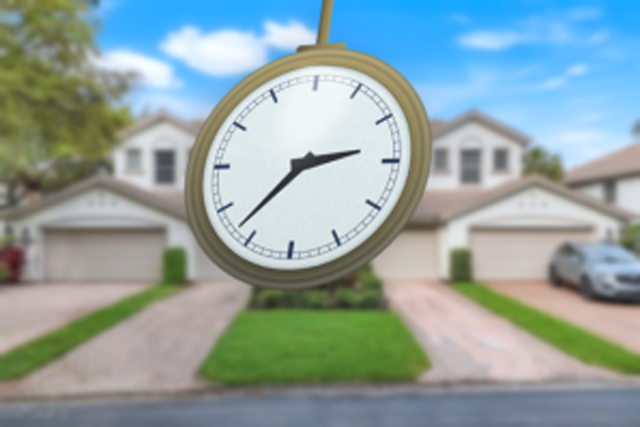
2:37
